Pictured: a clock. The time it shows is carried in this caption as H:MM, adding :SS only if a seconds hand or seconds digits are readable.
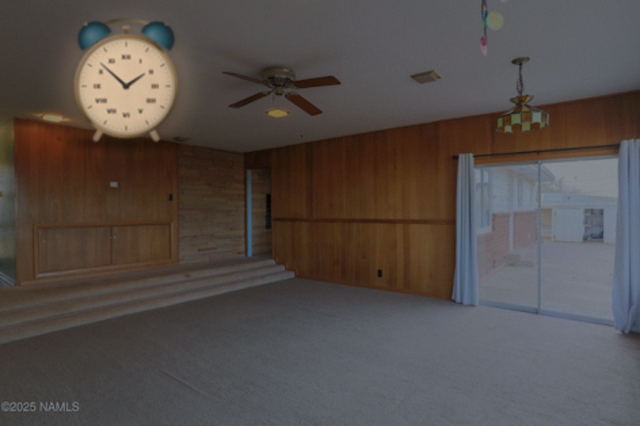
1:52
